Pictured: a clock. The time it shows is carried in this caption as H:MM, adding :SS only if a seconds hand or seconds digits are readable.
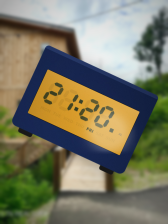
21:20
